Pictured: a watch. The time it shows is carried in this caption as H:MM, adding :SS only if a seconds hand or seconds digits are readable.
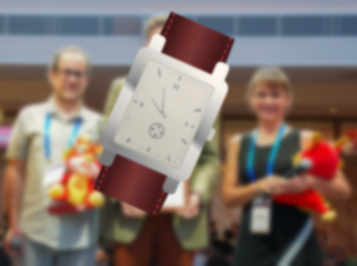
9:56
